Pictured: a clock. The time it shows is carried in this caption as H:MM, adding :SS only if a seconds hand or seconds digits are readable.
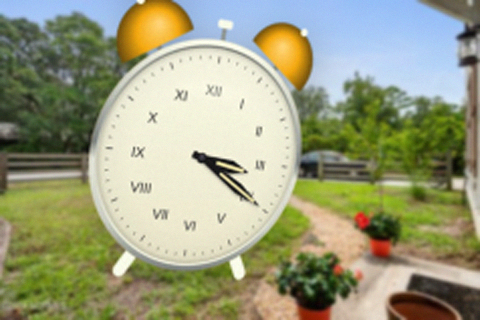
3:20
